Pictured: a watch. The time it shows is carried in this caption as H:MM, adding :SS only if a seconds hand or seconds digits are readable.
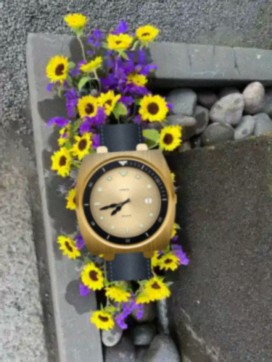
7:43
